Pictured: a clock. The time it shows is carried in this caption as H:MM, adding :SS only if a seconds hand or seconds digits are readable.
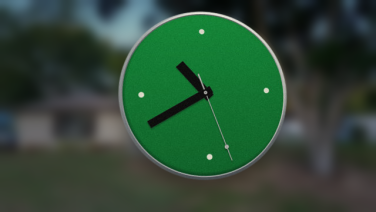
10:40:27
